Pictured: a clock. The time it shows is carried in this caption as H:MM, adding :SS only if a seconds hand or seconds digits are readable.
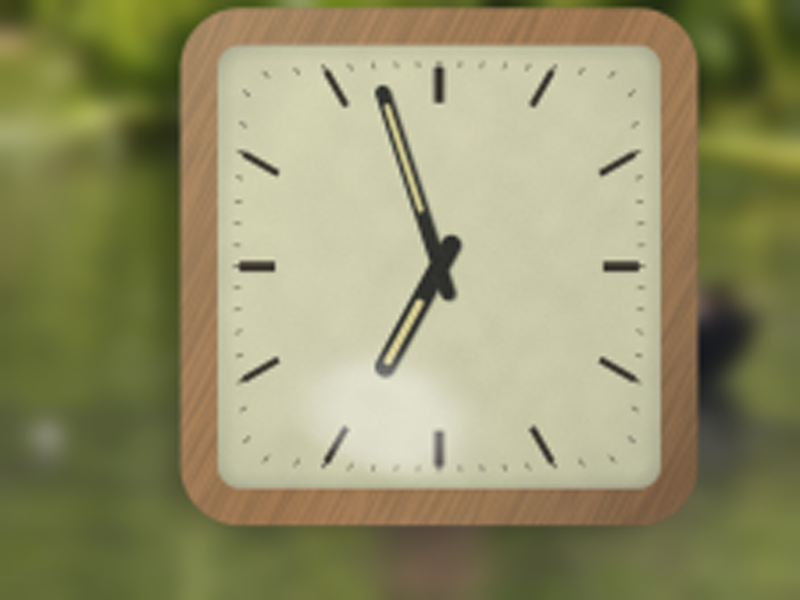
6:57
